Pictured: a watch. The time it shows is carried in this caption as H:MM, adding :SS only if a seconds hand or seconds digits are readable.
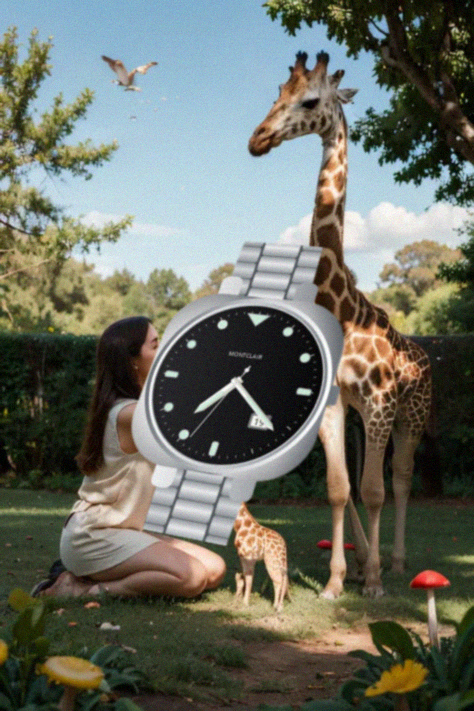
7:21:34
